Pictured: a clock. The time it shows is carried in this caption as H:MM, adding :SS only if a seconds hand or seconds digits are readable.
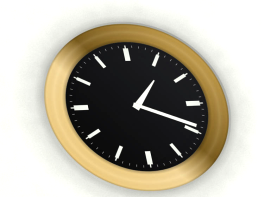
1:19
